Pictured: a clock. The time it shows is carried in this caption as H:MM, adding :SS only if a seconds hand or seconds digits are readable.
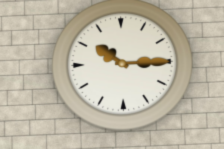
10:15
